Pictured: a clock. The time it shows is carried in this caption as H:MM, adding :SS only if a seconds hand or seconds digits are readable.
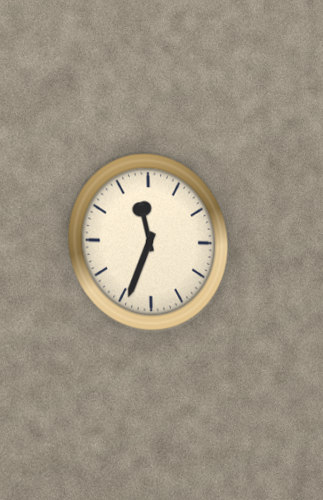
11:34
